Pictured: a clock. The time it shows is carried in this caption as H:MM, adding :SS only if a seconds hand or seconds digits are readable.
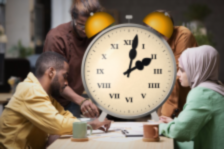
2:02
